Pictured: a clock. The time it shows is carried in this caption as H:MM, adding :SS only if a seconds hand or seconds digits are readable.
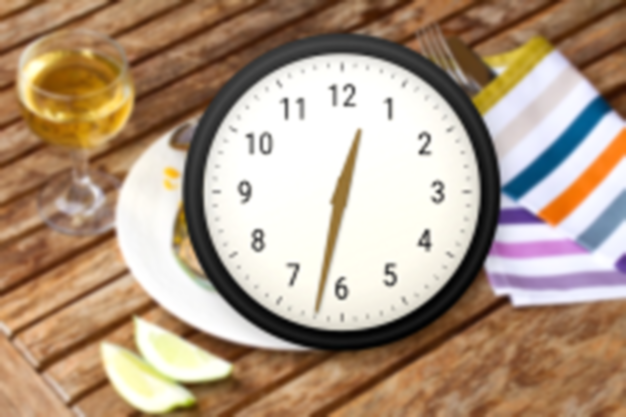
12:32
